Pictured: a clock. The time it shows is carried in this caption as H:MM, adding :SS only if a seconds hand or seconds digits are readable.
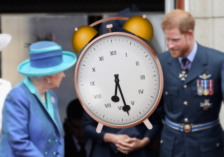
6:28
